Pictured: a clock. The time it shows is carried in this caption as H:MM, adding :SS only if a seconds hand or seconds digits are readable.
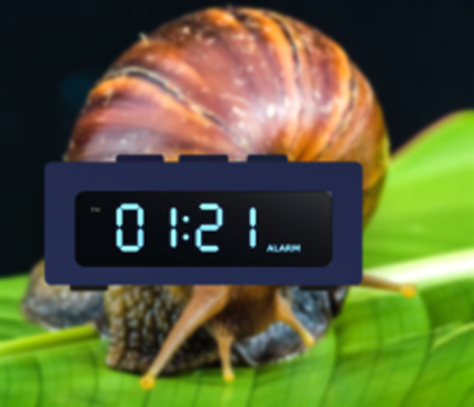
1:21
